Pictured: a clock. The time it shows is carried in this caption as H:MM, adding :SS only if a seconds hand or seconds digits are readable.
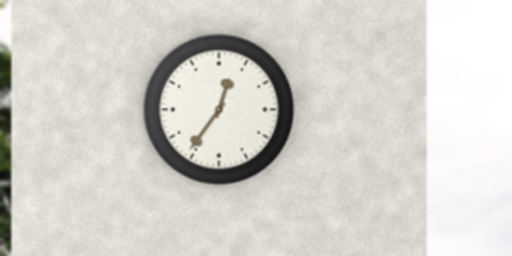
12:36
